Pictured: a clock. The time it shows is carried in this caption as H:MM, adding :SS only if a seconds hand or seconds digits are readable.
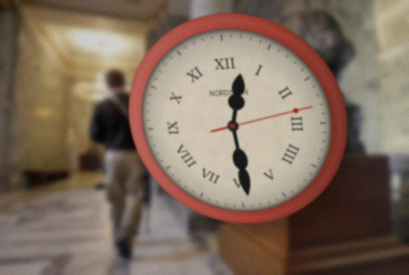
12:29:13
